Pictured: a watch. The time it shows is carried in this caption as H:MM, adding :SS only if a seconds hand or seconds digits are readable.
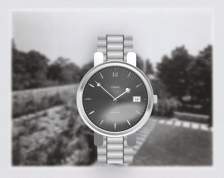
1:52
